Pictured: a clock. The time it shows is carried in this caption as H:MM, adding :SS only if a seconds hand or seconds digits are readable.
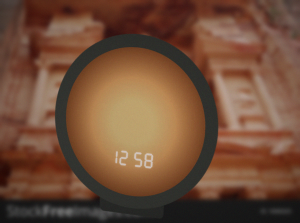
12:58
